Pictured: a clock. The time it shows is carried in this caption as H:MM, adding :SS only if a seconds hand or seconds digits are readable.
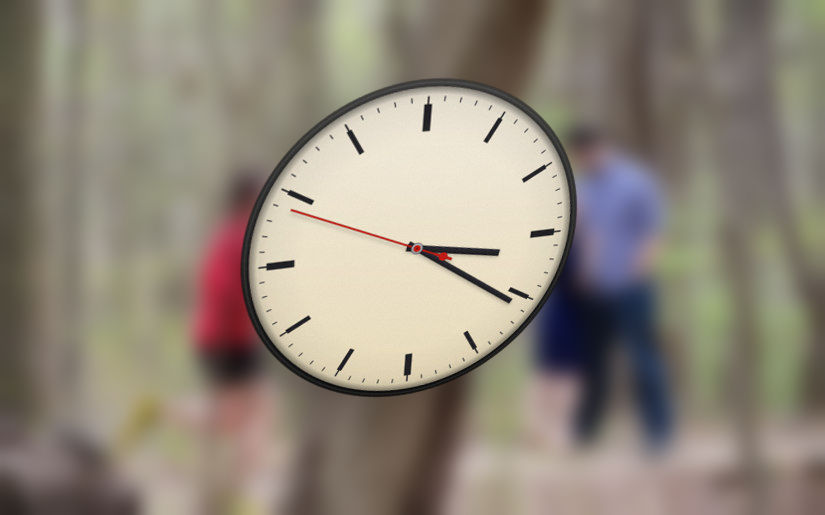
3:20:49
